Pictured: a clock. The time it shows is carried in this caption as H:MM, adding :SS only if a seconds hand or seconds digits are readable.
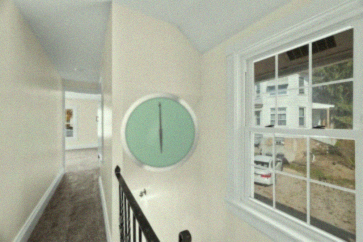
6:00
